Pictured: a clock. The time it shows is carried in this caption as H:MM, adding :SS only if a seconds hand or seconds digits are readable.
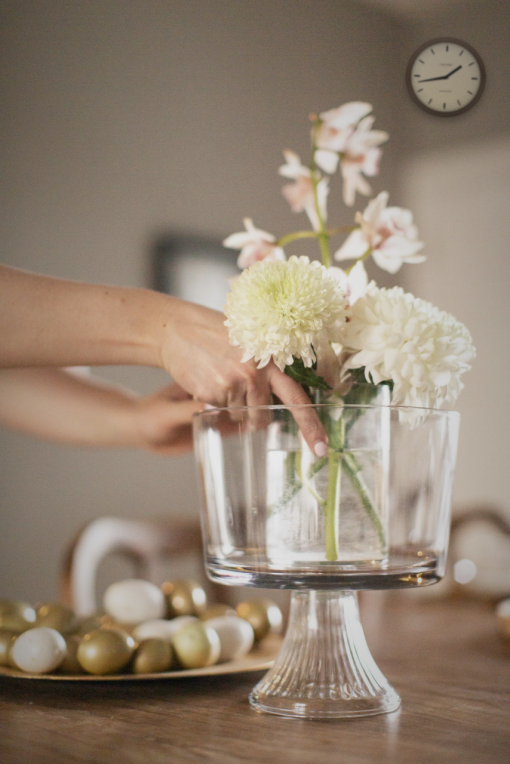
1:43
